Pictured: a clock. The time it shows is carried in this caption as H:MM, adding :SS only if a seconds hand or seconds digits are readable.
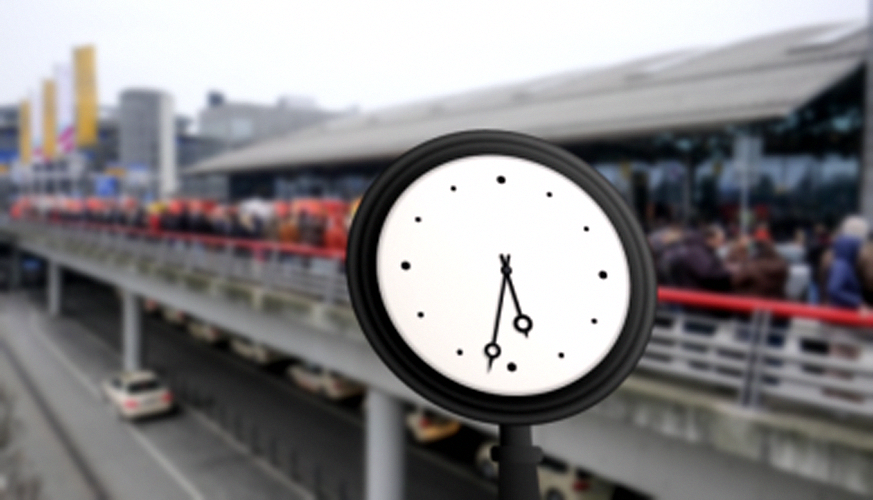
5:32
